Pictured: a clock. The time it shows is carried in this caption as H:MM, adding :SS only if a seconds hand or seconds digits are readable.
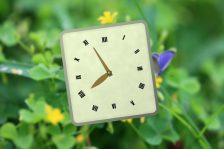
7:56
